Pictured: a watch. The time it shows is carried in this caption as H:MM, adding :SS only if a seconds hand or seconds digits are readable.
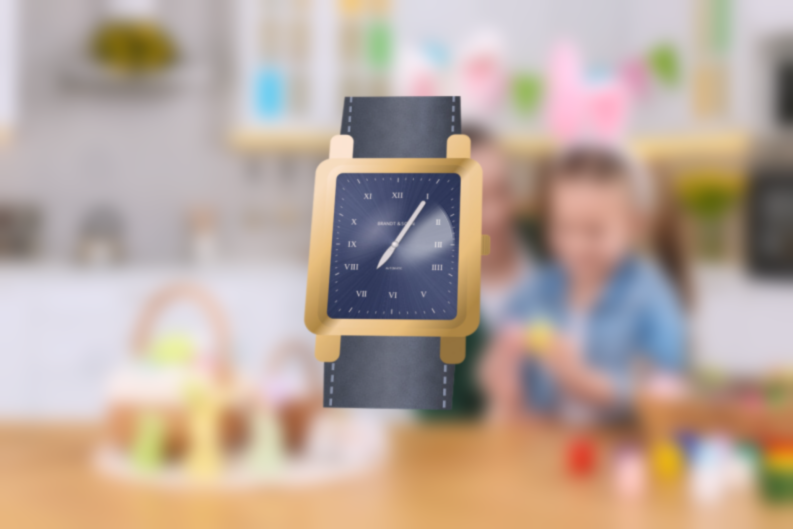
7:05
